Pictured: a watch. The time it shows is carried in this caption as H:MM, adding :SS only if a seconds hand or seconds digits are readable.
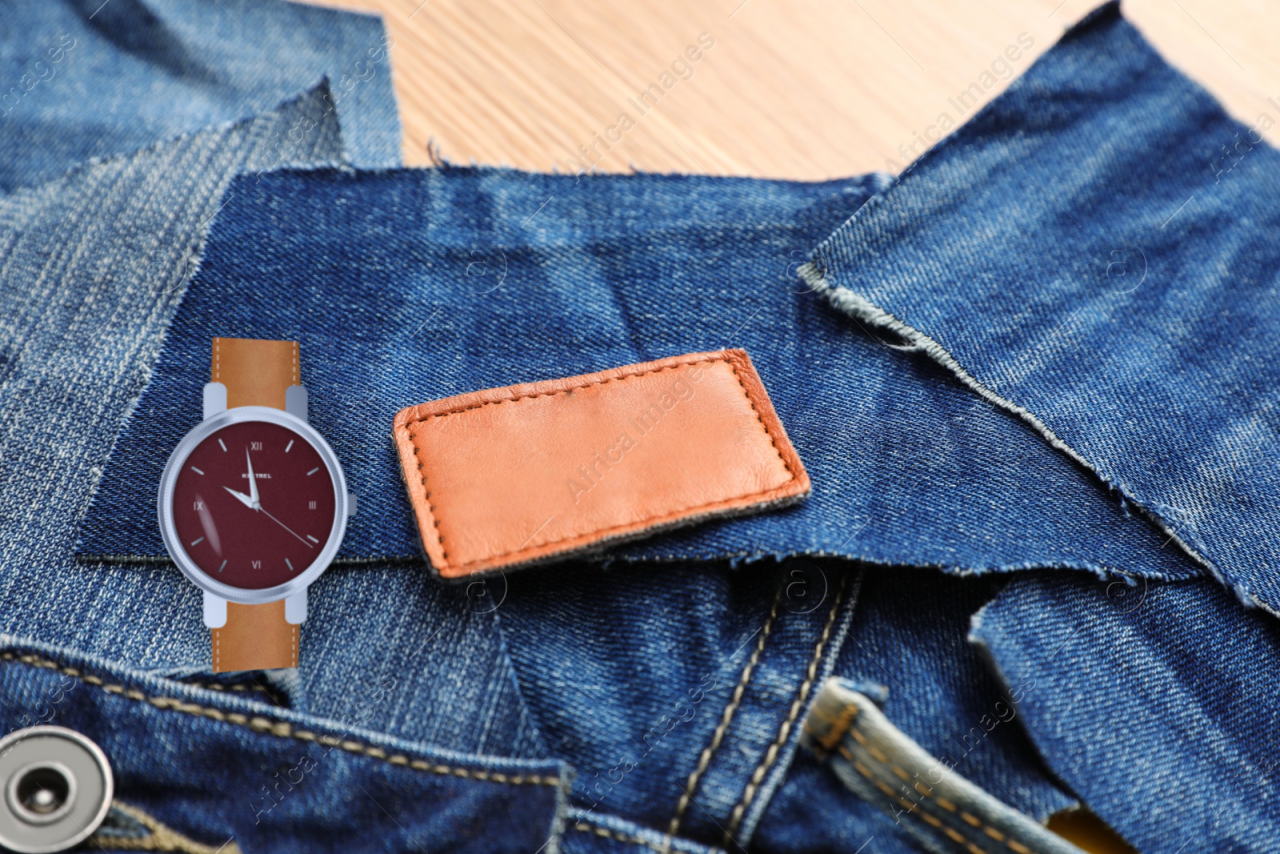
9:58:21
